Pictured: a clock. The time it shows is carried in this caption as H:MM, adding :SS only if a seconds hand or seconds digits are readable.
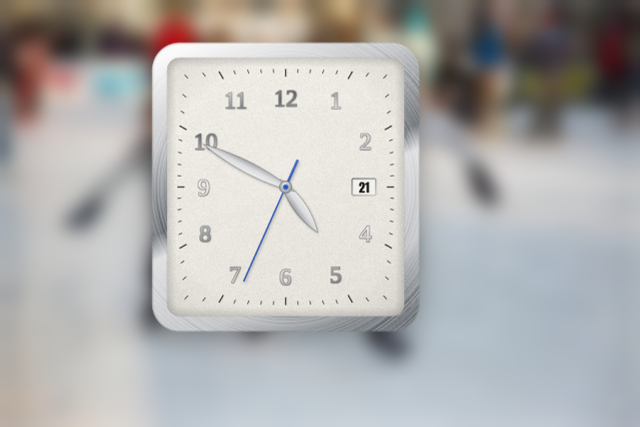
4:49:34
